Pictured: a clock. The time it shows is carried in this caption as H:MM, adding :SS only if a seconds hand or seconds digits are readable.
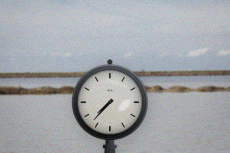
7:37
